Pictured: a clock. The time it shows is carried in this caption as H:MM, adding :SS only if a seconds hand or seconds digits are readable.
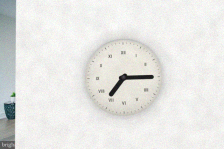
7:15
